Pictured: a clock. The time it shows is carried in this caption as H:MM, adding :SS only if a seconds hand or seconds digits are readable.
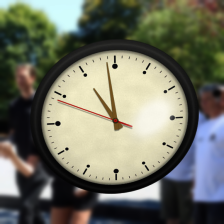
10:58:49
